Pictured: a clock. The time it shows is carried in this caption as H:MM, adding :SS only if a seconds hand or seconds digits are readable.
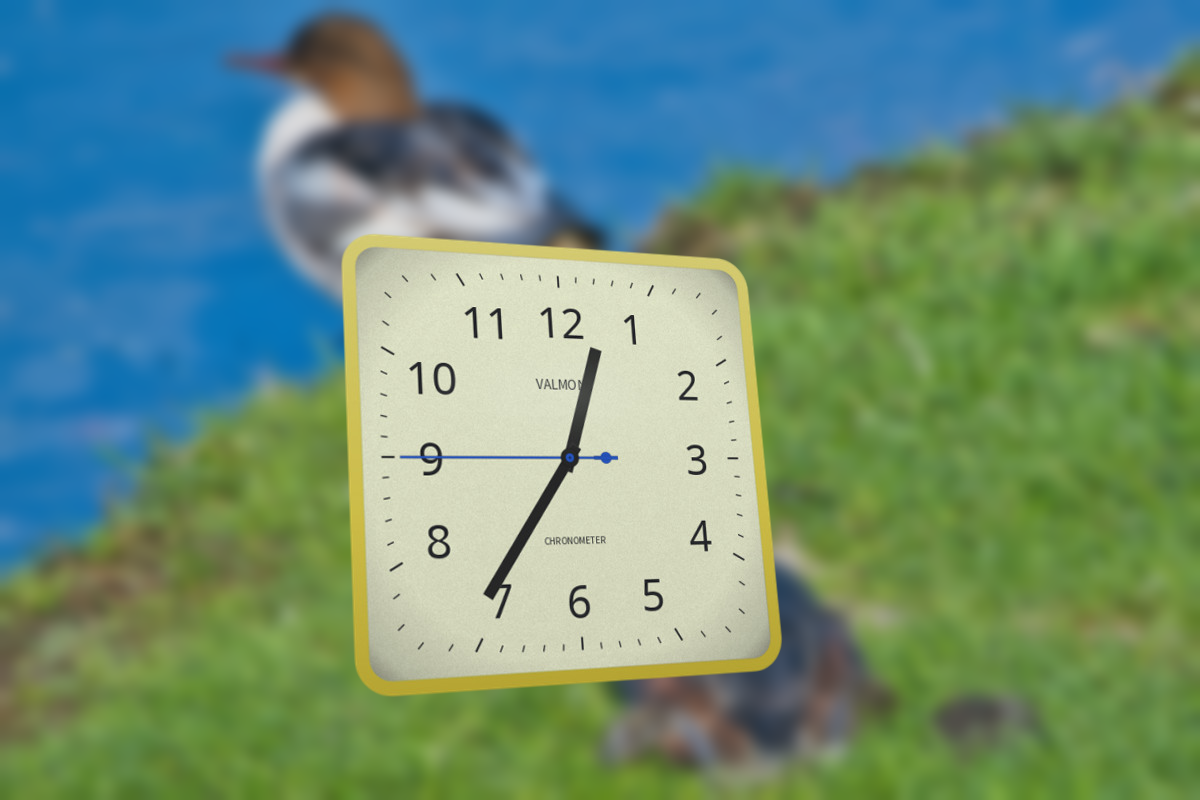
12:35:45
